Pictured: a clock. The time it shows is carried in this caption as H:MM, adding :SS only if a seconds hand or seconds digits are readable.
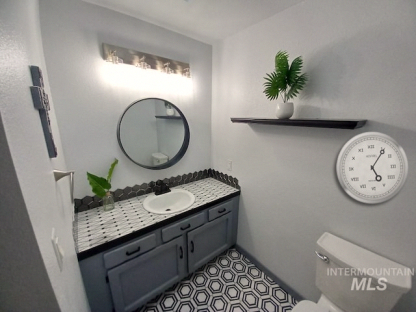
5:06
